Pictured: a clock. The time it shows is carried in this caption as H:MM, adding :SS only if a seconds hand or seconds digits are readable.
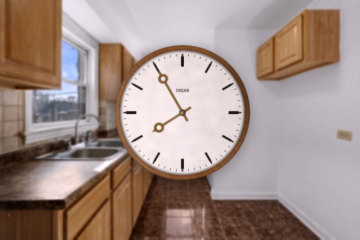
7:55
